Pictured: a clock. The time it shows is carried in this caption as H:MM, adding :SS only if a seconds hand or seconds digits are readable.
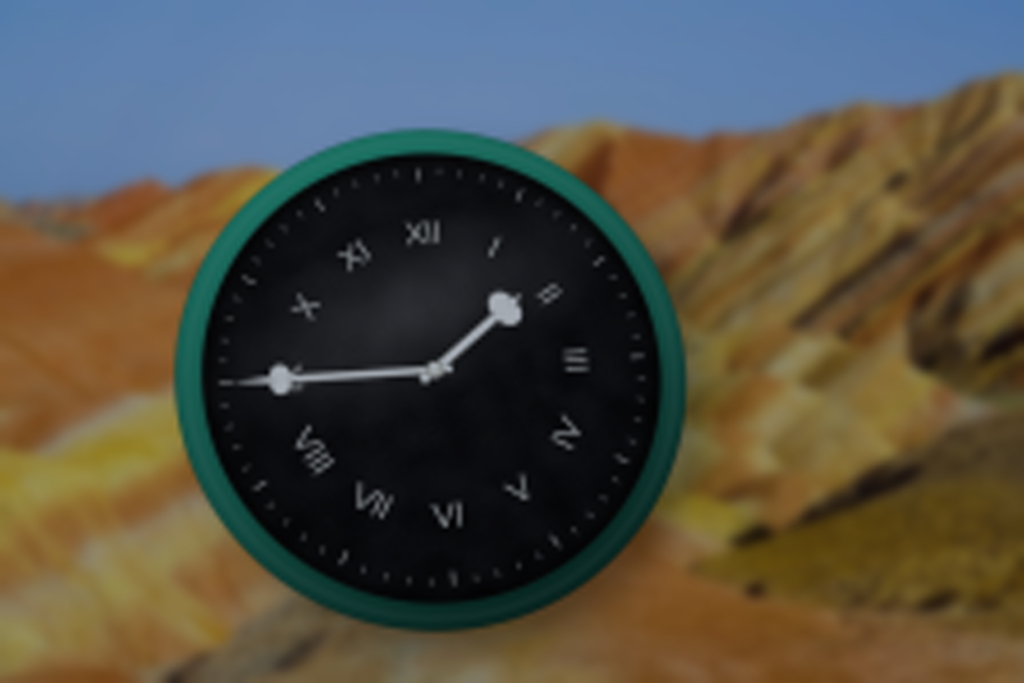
1:45
